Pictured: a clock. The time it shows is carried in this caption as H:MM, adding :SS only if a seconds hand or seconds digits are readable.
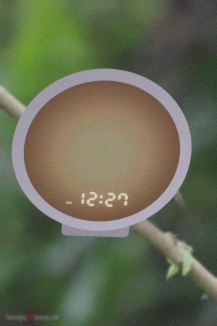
12:27
